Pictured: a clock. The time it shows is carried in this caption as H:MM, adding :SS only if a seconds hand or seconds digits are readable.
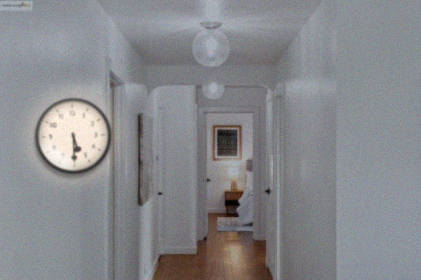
5:30
